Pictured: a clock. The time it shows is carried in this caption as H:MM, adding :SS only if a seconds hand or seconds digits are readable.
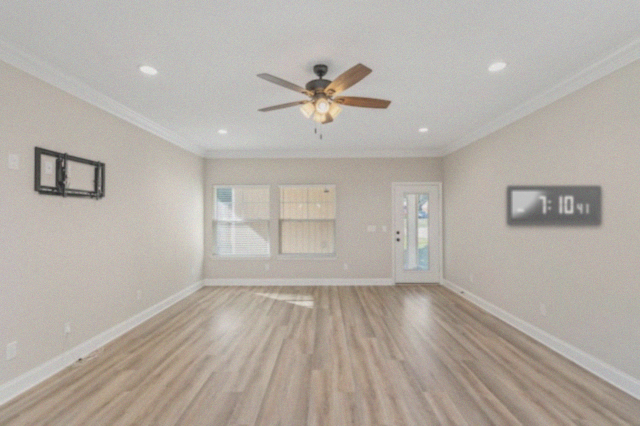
7:10
